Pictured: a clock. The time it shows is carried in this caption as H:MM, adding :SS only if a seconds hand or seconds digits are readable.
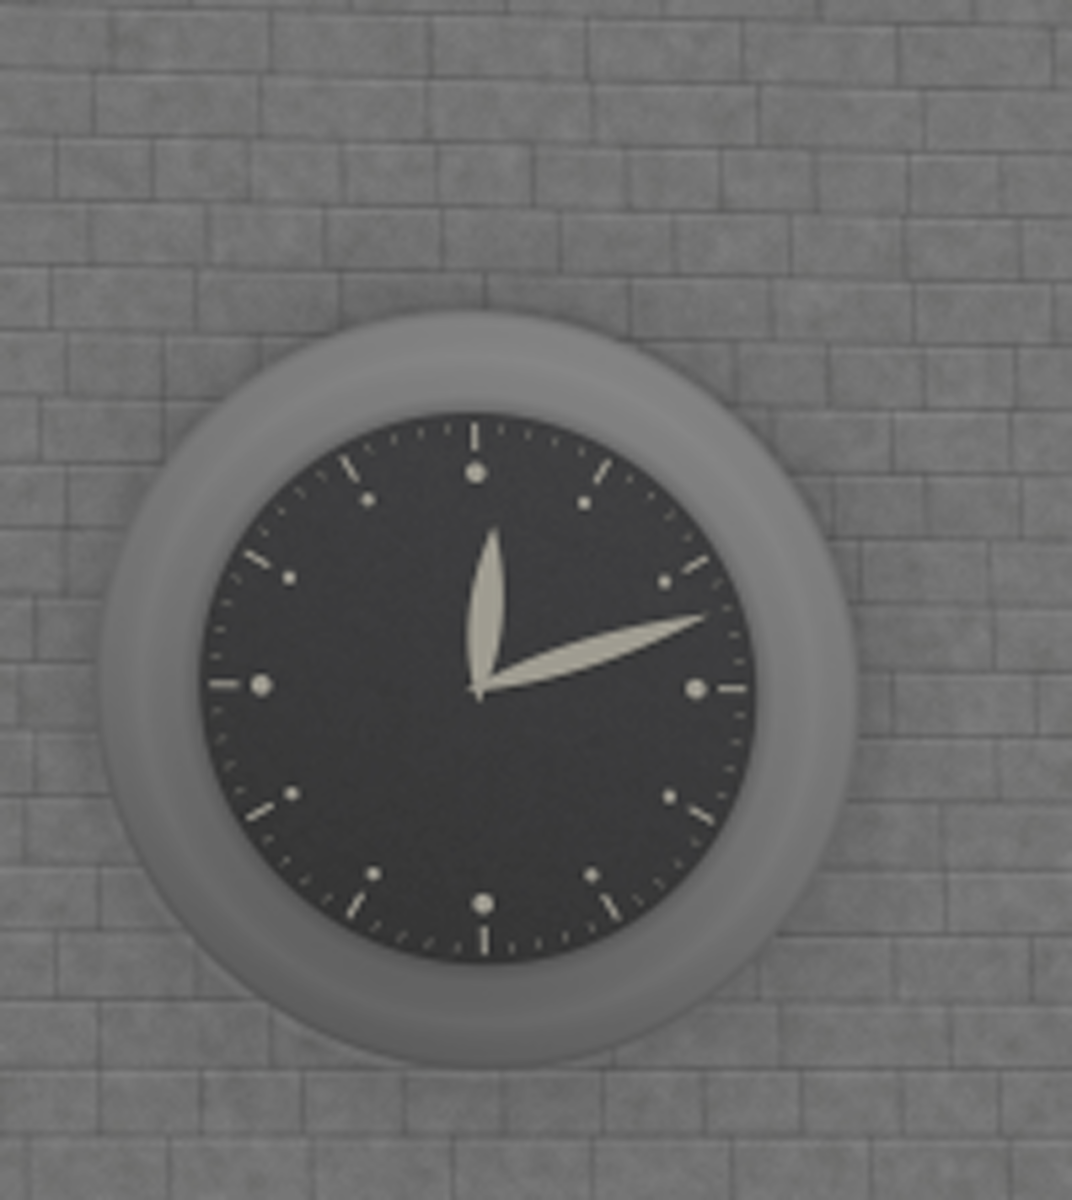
12:12
